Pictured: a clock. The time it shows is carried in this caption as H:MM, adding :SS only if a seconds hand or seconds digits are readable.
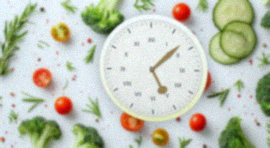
5:08
